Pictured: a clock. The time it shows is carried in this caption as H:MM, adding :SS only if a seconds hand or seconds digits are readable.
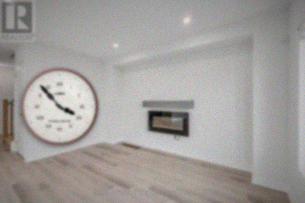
3:53
